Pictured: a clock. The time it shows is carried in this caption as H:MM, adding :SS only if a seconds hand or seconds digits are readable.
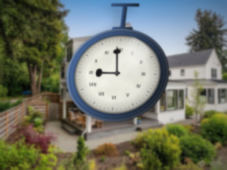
8:59
